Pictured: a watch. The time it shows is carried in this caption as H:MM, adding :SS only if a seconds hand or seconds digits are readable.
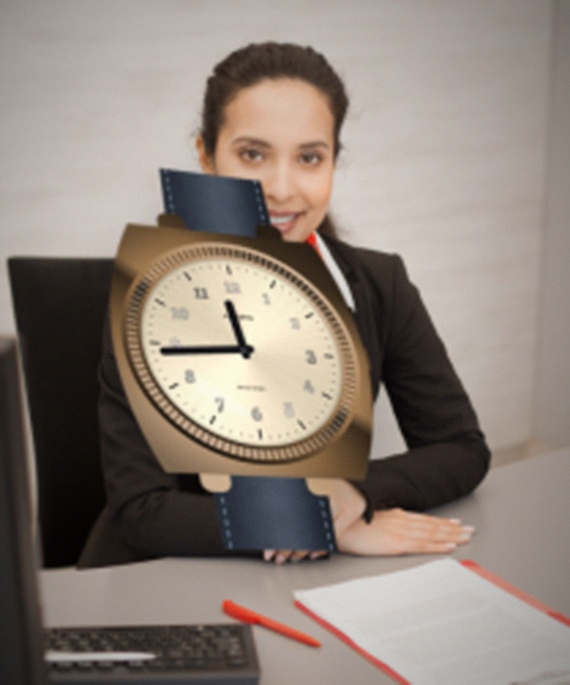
11:44
